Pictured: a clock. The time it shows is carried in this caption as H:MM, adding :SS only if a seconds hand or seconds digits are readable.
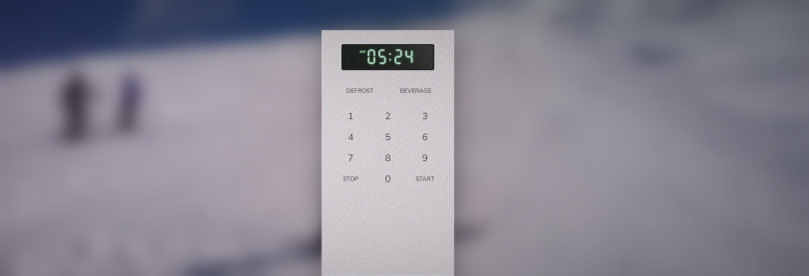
5:24
